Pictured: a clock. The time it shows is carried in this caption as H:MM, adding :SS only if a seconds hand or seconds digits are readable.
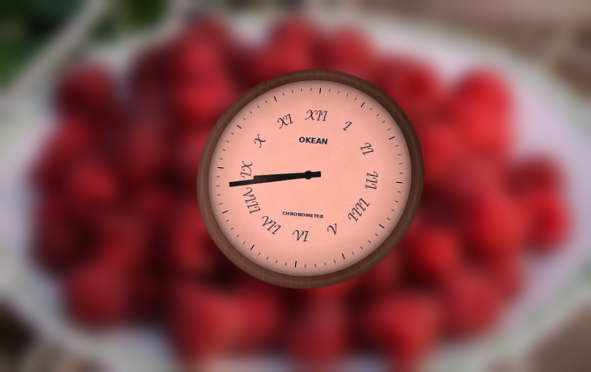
8:43
